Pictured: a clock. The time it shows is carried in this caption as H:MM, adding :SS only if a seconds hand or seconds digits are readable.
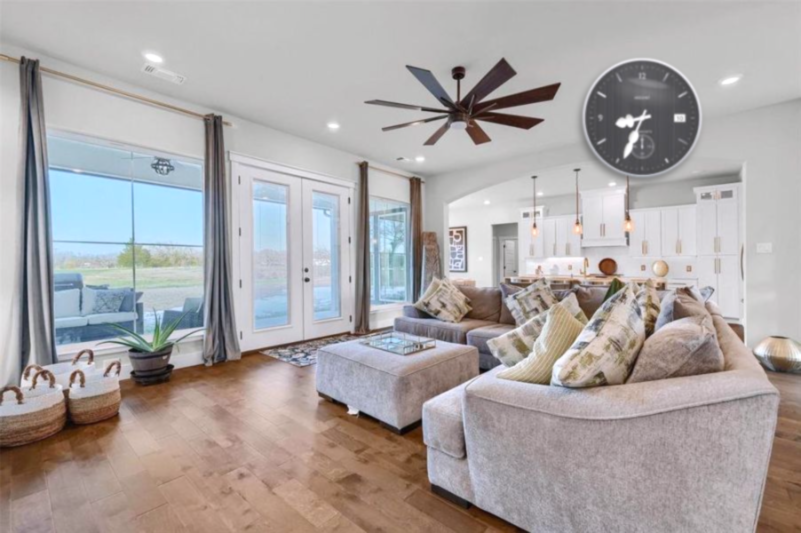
8:34
